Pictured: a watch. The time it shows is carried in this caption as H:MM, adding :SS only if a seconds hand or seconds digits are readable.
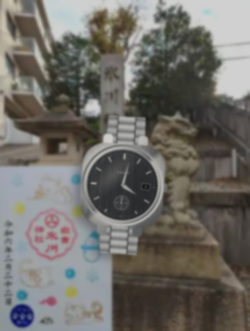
4:02
